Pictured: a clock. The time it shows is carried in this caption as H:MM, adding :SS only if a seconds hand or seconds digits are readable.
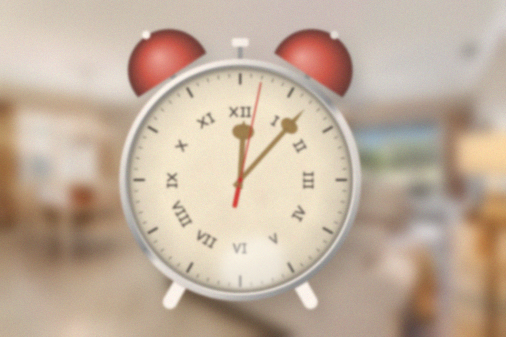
12:07:02
